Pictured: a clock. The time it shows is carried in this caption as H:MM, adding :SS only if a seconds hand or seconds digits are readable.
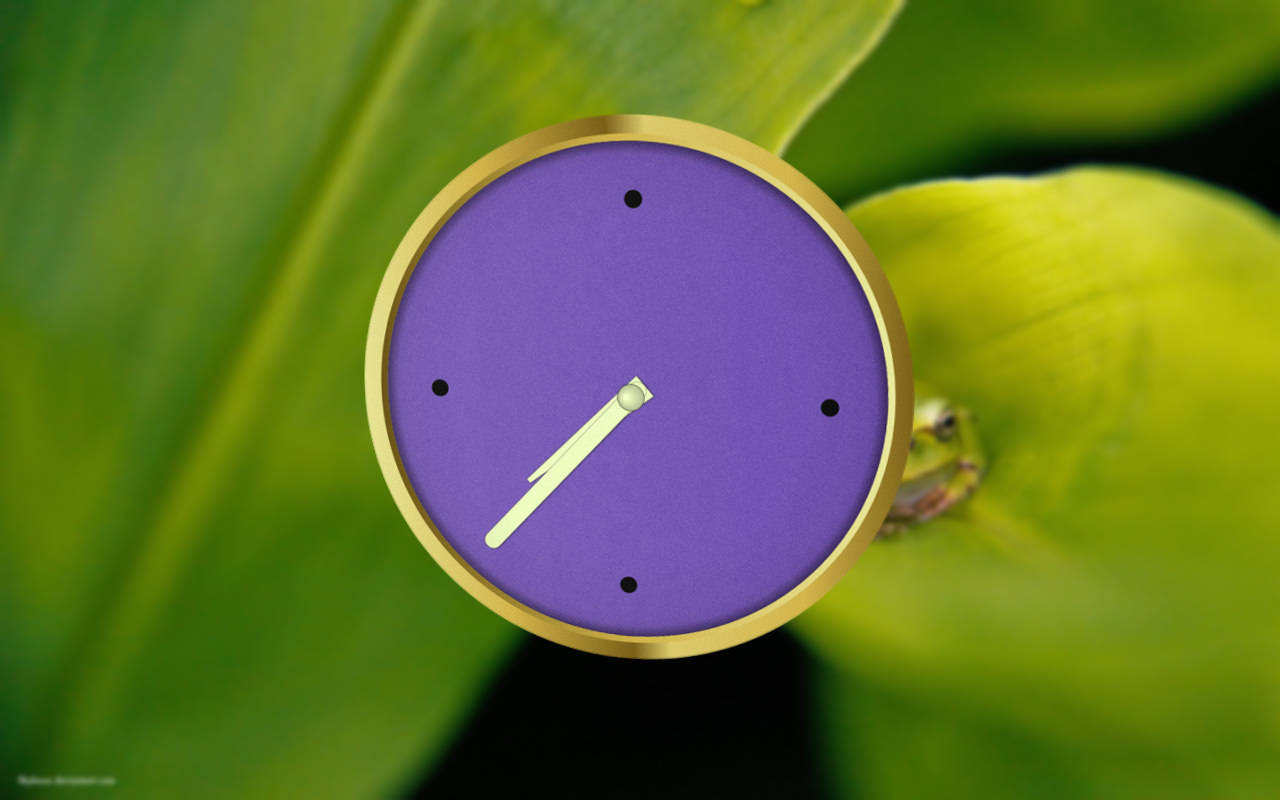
7:37
